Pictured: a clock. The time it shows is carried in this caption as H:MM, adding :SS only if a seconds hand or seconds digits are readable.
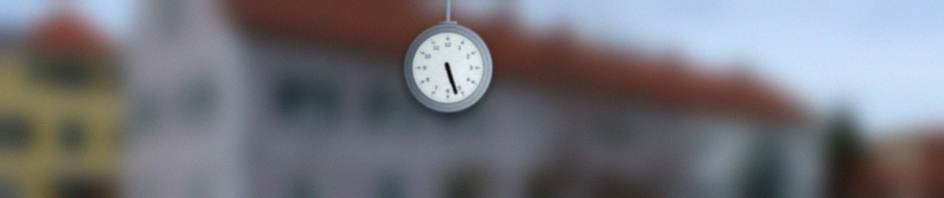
5:27
